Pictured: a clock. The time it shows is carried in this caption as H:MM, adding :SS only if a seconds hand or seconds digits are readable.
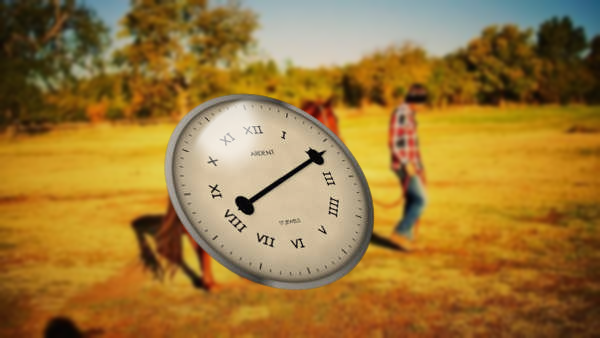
8:11
